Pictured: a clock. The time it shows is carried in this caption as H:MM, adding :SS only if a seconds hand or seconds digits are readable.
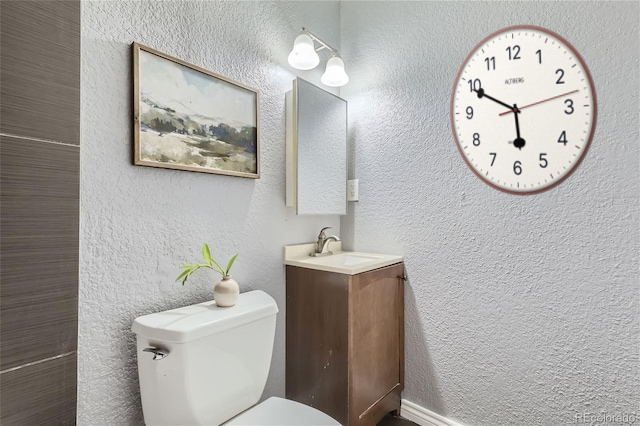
5:49:13
